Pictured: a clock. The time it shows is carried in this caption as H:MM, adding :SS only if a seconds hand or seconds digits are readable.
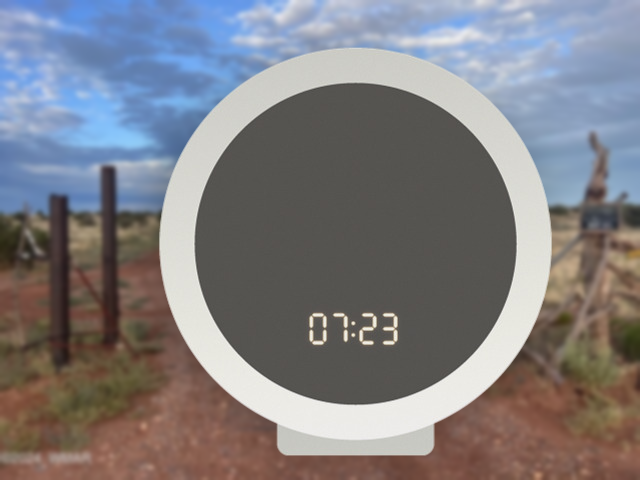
7:23
